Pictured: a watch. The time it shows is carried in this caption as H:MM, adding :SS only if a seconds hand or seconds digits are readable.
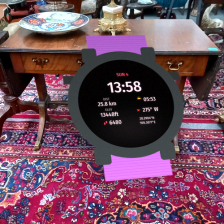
13:58
